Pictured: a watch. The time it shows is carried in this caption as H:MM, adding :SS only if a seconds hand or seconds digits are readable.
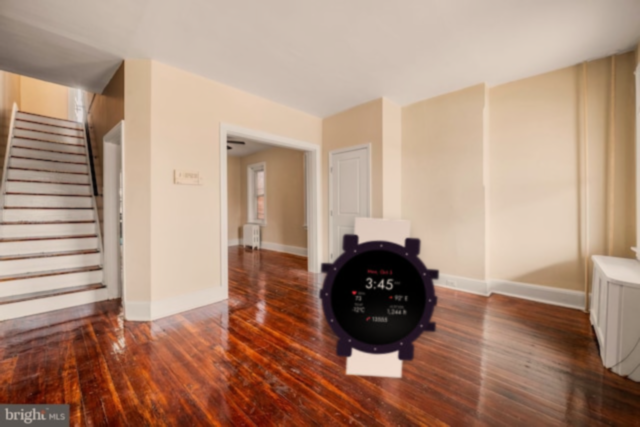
3:45
